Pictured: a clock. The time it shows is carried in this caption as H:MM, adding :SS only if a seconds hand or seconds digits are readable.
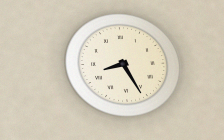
8:26
